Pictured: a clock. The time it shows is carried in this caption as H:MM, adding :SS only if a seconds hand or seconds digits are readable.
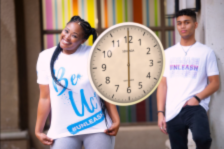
6:00
